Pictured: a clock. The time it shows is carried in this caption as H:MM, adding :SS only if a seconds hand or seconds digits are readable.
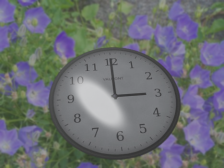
3:00
